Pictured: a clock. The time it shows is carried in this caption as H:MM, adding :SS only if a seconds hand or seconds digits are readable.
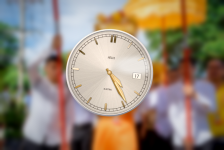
4:24
